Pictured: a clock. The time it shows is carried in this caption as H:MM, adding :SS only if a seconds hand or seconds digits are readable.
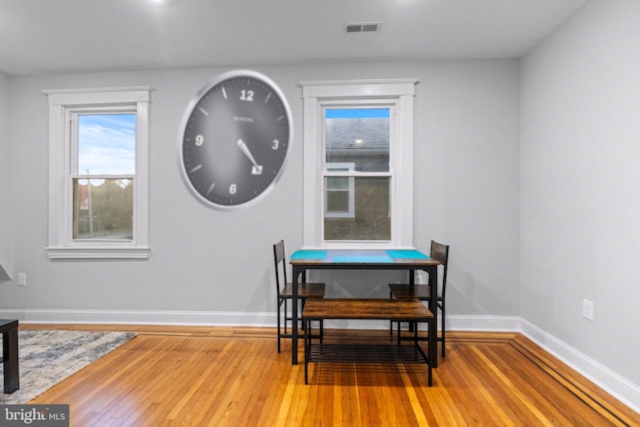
4:22
